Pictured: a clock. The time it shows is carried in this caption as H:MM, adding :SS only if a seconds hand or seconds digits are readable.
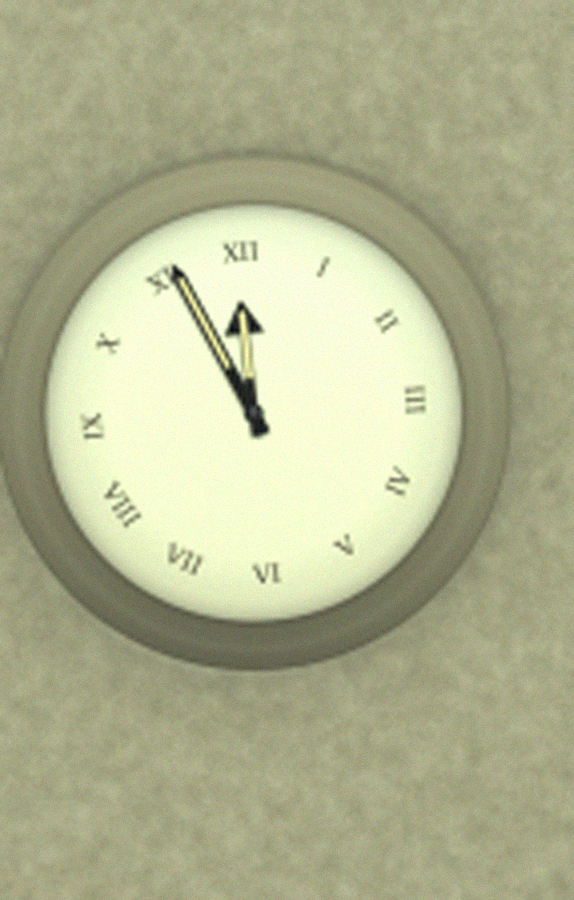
11:56
